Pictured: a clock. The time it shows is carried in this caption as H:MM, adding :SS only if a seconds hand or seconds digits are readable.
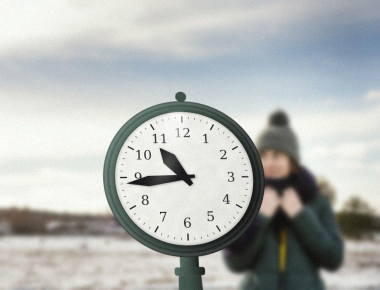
10:44
